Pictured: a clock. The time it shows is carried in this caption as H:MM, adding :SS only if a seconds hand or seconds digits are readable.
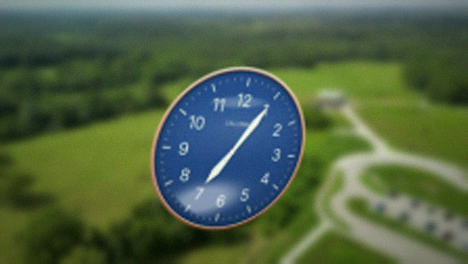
7:05
